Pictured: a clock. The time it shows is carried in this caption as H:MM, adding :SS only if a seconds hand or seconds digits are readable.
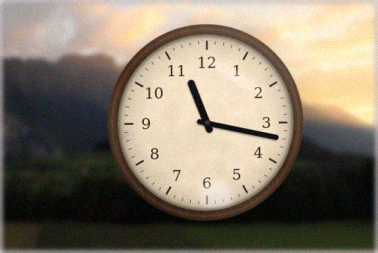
11:17
